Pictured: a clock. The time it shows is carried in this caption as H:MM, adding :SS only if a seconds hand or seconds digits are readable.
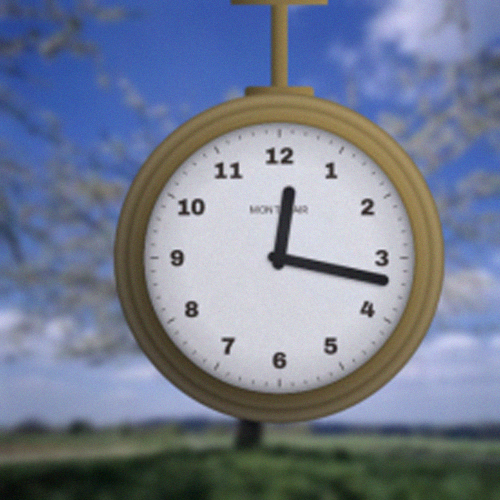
12:17
